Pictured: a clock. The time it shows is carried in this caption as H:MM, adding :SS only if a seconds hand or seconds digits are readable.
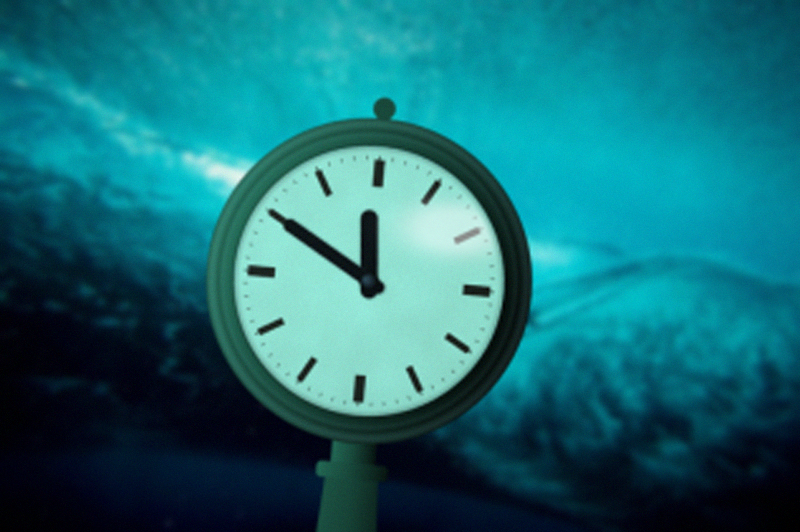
11:50
